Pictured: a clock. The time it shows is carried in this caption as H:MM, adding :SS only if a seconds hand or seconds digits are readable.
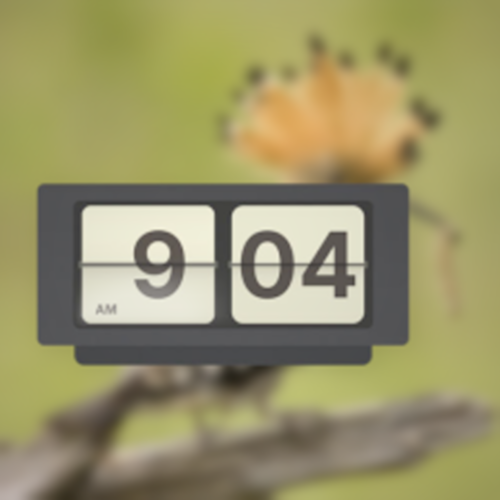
9:04
